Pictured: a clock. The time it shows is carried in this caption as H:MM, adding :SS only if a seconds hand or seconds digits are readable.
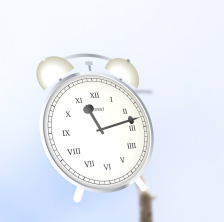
11:13
